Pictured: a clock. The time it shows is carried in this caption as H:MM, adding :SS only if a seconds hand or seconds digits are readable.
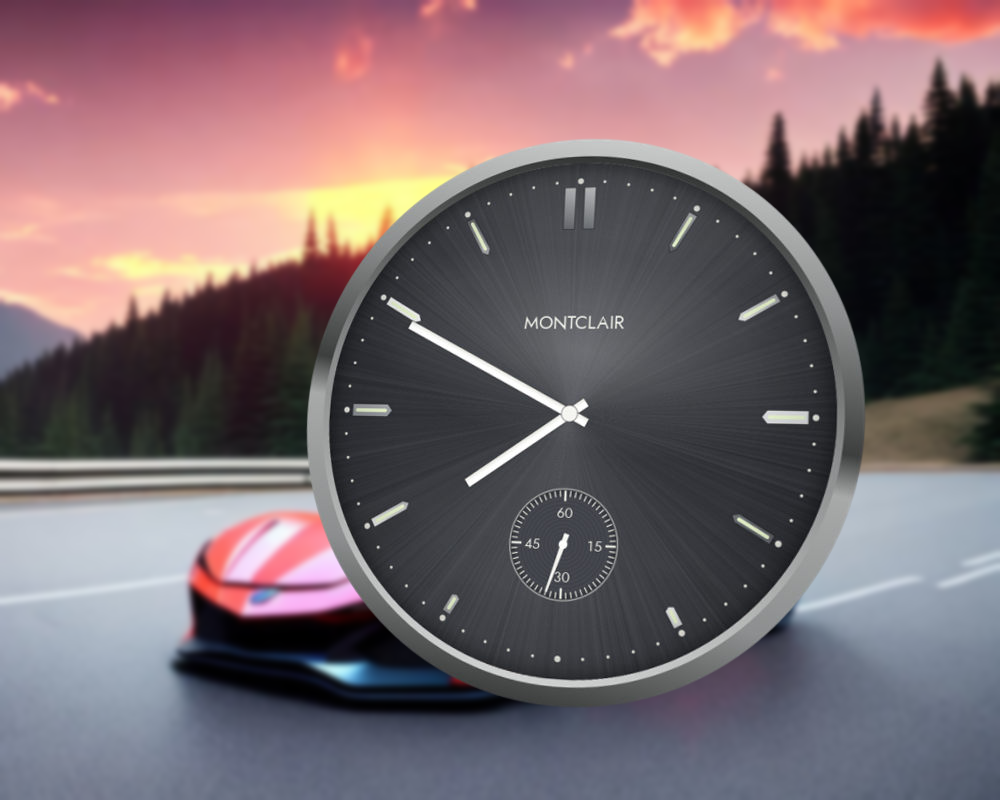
7:49:33
